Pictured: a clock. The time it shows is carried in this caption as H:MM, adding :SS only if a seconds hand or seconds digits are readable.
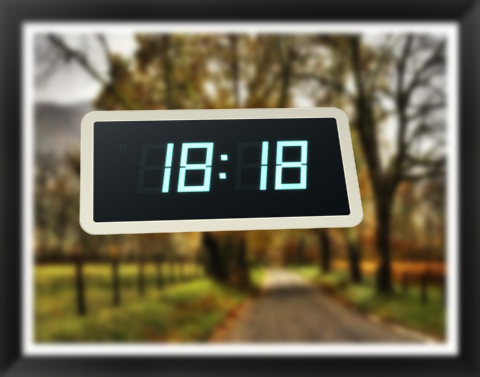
18:18
